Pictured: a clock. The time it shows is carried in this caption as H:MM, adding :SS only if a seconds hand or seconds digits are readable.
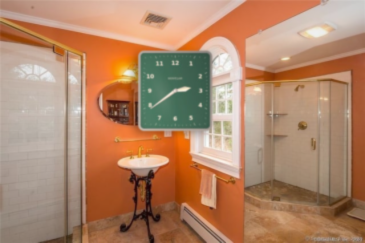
2:39
